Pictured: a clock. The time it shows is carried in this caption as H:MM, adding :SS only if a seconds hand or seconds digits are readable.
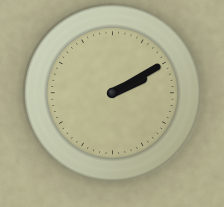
2:10
